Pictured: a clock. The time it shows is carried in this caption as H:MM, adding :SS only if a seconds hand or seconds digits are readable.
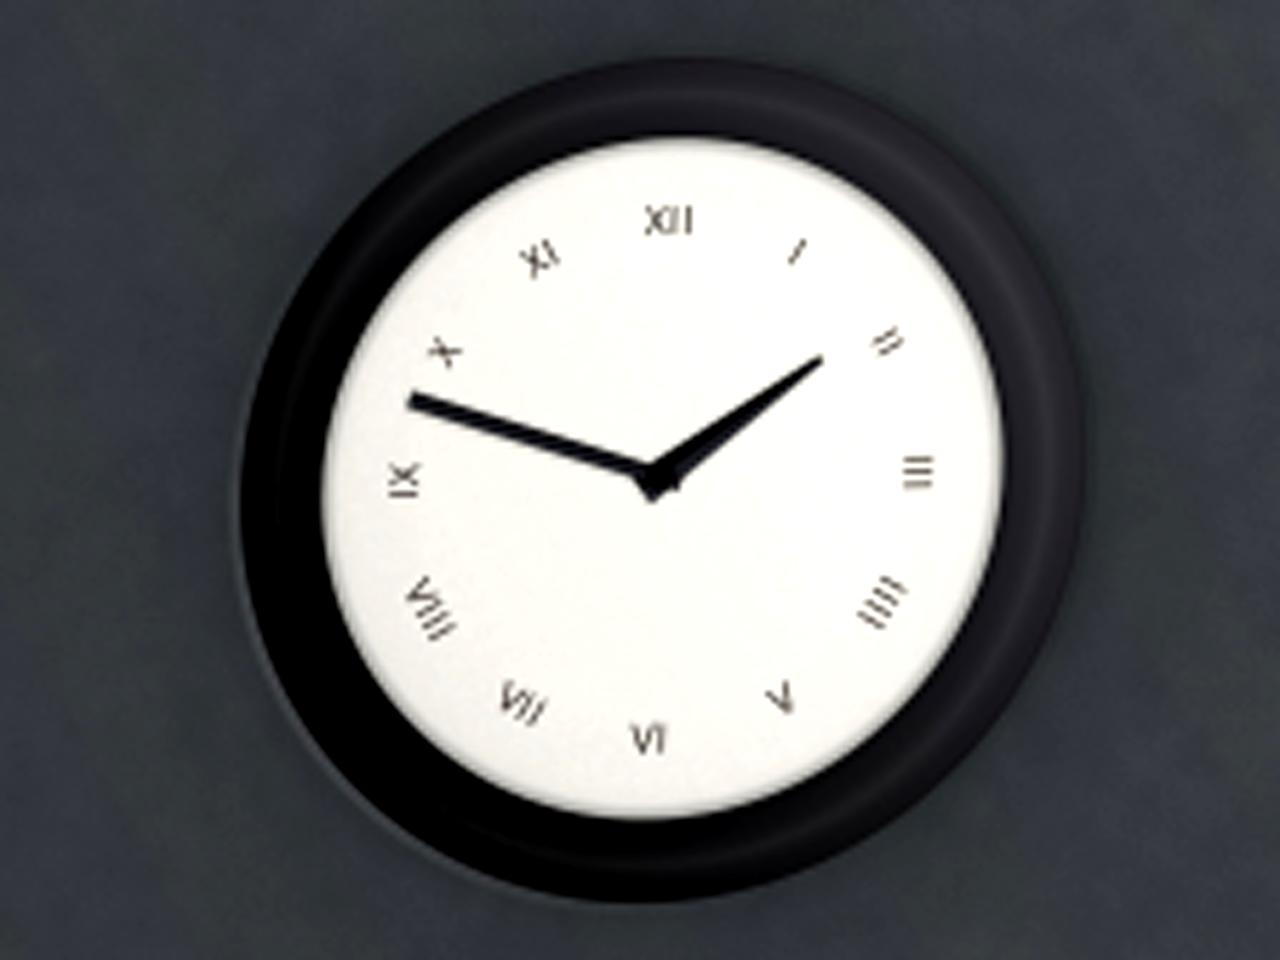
1:48
